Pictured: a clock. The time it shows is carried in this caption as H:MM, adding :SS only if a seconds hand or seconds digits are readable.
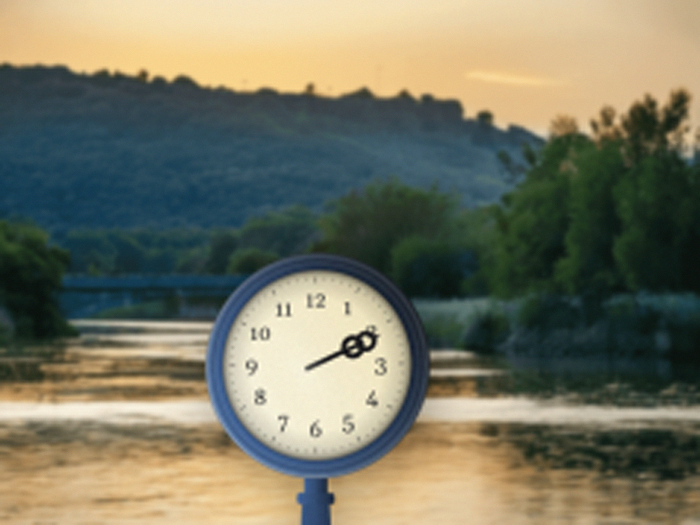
2:11
